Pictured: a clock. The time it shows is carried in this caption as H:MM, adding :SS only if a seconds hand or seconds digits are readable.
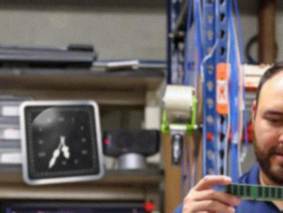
5:35
